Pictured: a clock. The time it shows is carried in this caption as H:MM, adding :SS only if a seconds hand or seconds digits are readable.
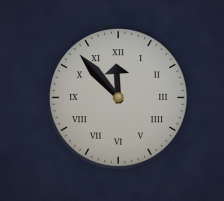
11:53
